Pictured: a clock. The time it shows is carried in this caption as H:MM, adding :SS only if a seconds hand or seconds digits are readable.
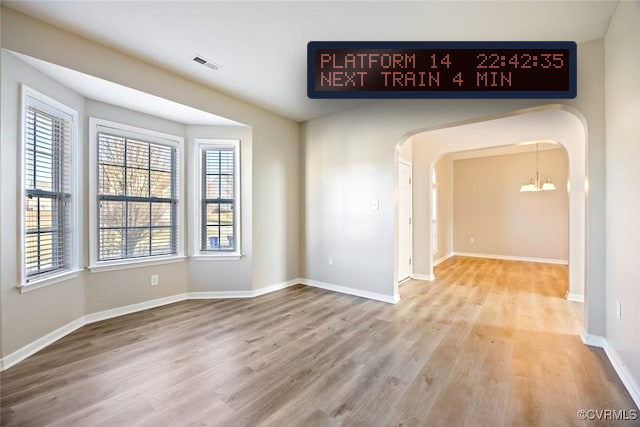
22:42:35
